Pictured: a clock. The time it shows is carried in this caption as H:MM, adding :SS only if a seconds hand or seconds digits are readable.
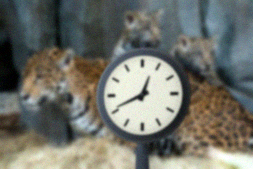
12:41
